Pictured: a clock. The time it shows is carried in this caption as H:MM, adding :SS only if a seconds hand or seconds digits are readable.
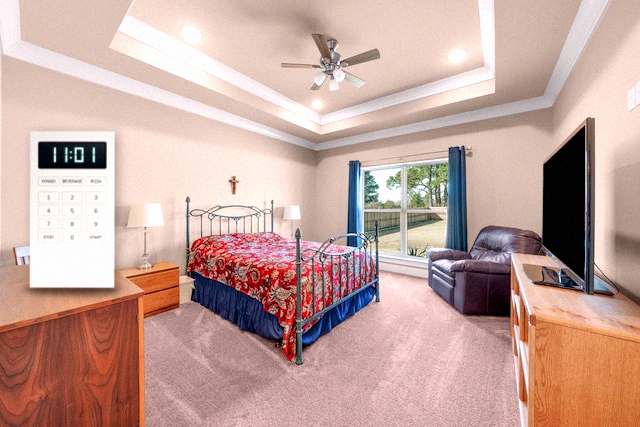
11:01
